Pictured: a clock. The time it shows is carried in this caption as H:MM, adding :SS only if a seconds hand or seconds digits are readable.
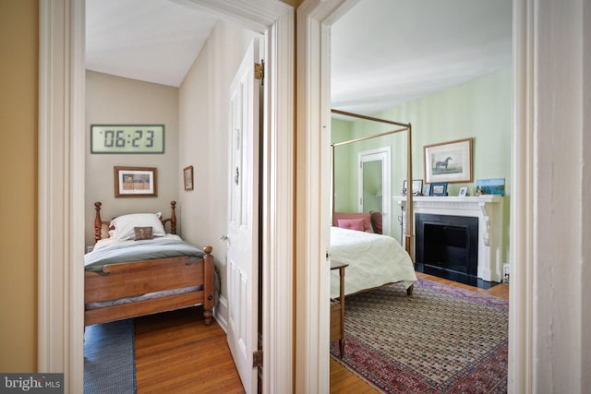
6:23
